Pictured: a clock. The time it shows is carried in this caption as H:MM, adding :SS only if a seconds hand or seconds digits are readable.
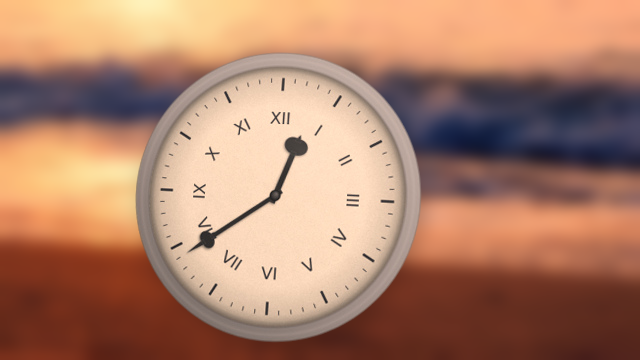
12:39
